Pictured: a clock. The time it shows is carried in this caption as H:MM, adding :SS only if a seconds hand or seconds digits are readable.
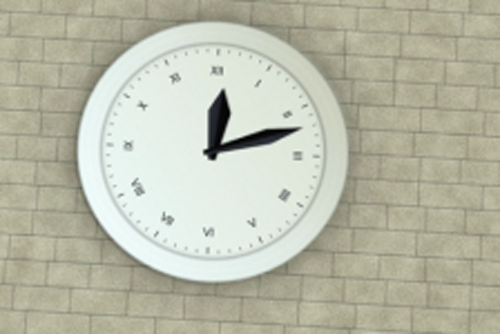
12:12
